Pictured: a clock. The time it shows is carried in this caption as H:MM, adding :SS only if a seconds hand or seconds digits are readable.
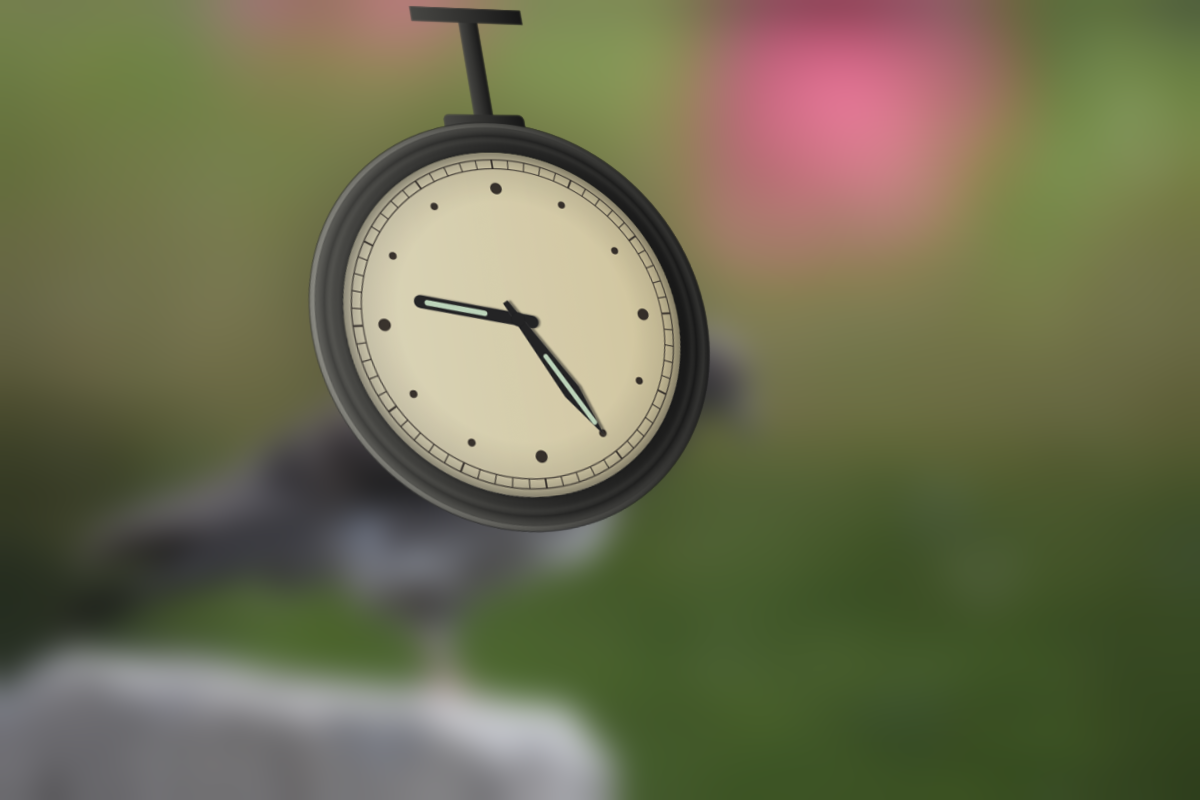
9:25
